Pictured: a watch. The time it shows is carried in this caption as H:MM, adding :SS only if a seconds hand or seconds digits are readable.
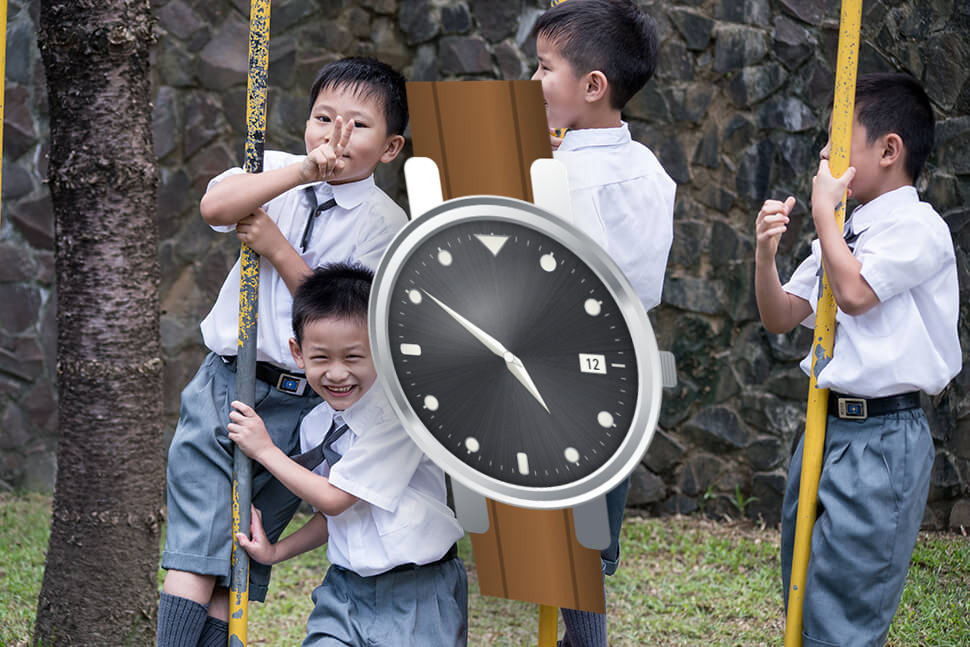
4:51
